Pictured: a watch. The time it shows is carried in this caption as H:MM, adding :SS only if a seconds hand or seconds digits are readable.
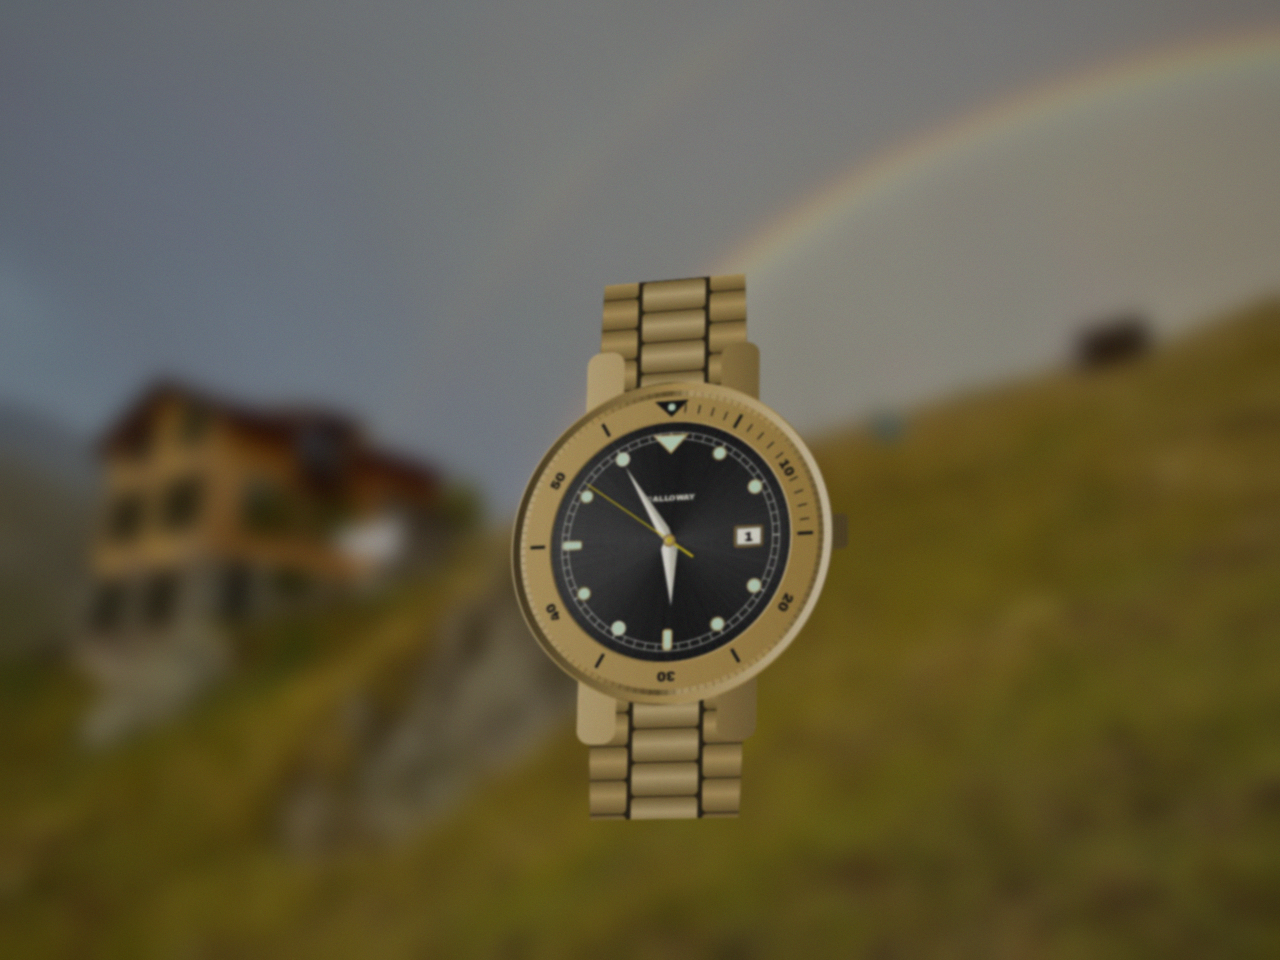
5:54:51
